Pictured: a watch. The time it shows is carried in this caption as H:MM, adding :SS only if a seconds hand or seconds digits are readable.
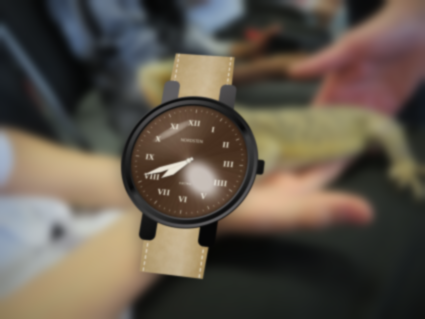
7:41
